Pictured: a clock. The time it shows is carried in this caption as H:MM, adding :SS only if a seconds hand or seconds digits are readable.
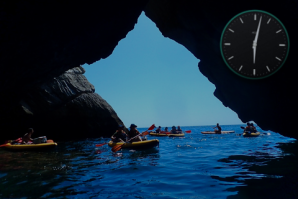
6:02
